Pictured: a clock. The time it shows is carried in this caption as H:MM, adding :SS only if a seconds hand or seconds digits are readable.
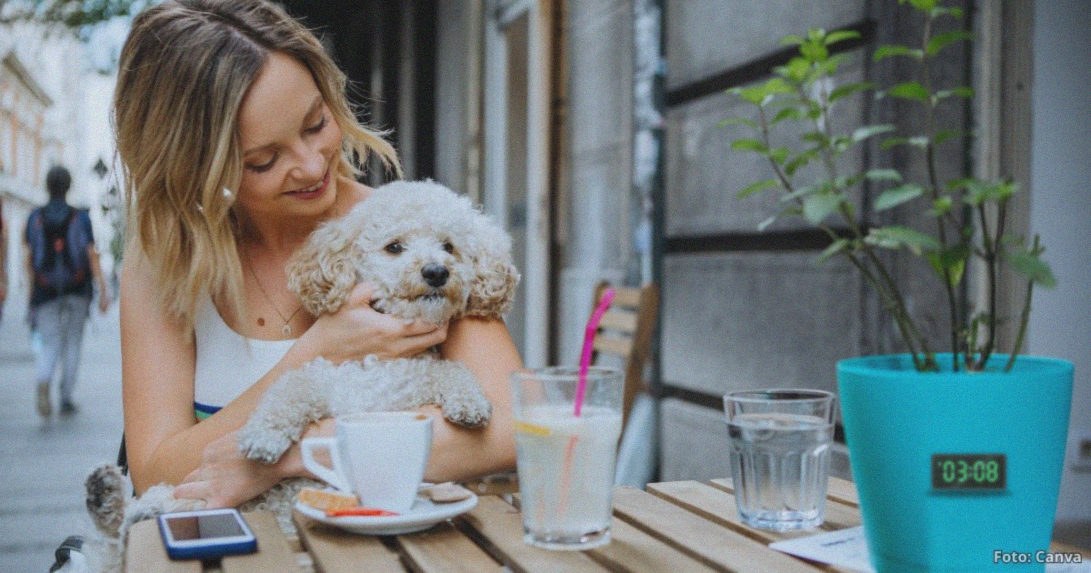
3:08
